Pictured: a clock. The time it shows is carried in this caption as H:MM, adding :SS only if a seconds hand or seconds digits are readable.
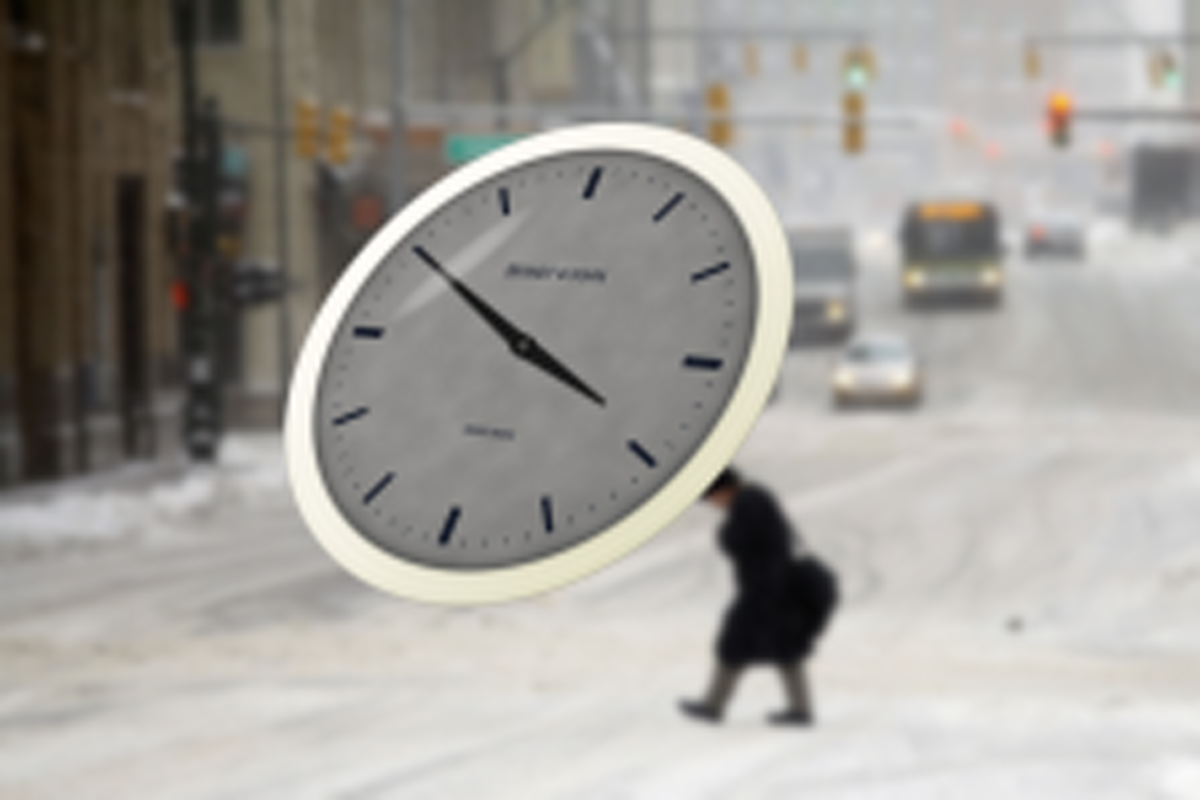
3:50
